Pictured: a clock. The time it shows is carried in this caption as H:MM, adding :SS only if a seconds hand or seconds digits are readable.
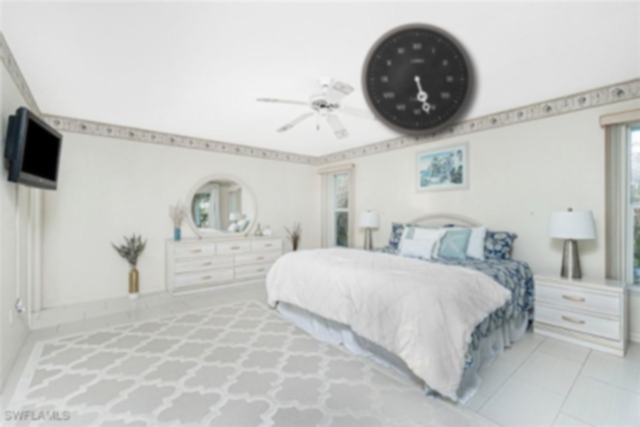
5:27
